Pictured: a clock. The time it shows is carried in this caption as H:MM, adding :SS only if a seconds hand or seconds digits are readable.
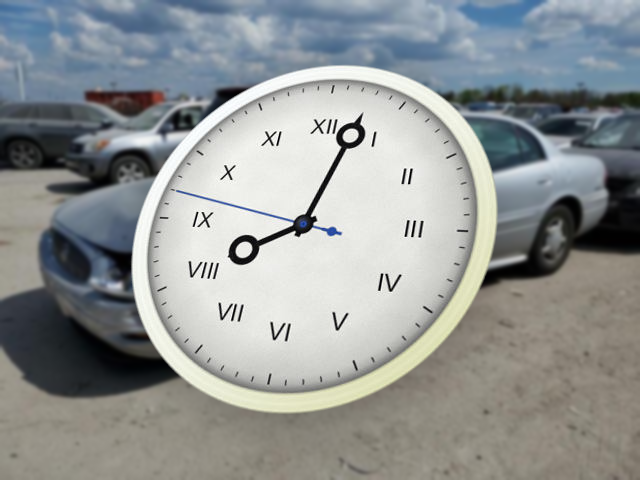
8:02:47
